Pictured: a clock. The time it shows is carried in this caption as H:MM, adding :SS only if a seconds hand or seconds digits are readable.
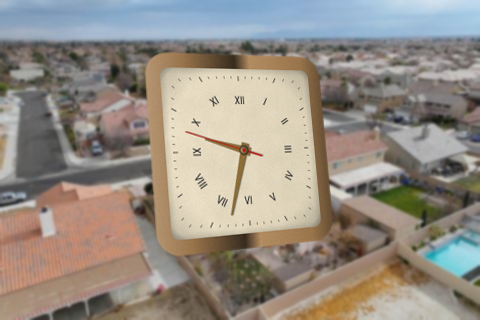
9:32:48
